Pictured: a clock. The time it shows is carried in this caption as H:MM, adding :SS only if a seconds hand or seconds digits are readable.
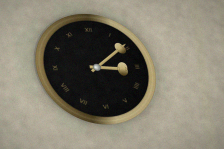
3:09
